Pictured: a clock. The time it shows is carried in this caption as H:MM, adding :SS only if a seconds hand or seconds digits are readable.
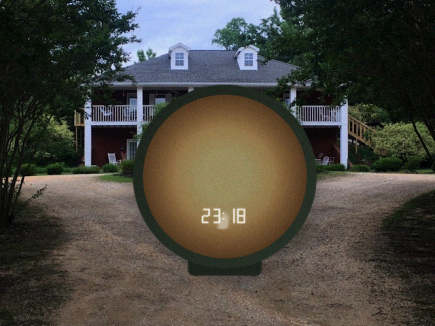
23:18
